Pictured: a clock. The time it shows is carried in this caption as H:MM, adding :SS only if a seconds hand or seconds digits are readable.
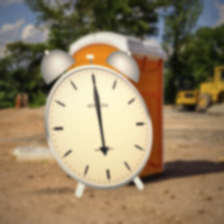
6:00
